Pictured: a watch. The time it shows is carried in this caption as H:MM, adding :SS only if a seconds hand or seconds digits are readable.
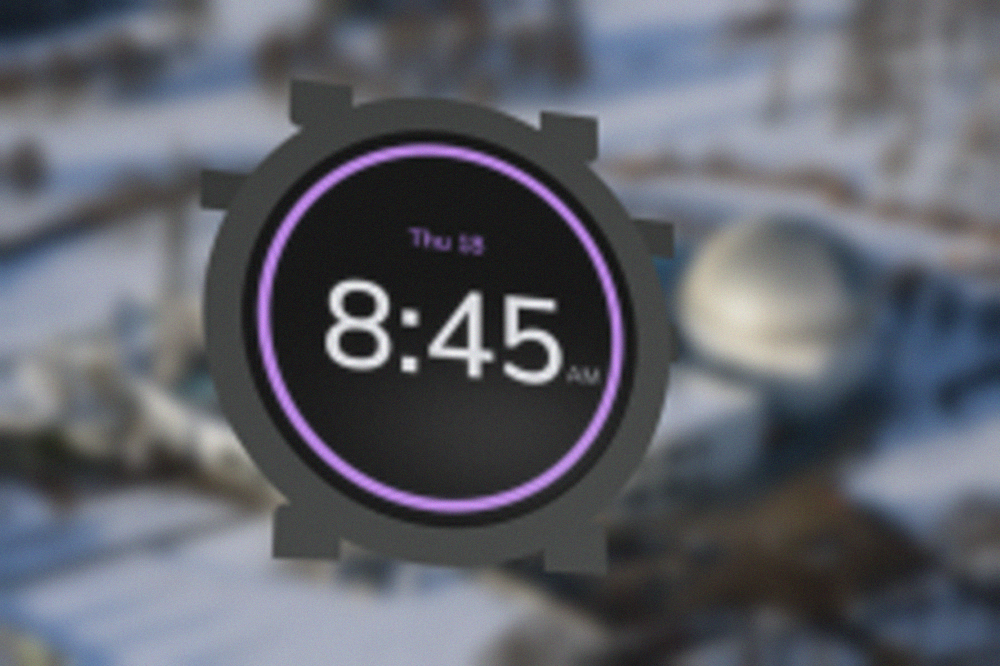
8:45
